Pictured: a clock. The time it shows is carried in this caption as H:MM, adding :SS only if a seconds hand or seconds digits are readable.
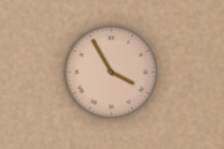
3:55
